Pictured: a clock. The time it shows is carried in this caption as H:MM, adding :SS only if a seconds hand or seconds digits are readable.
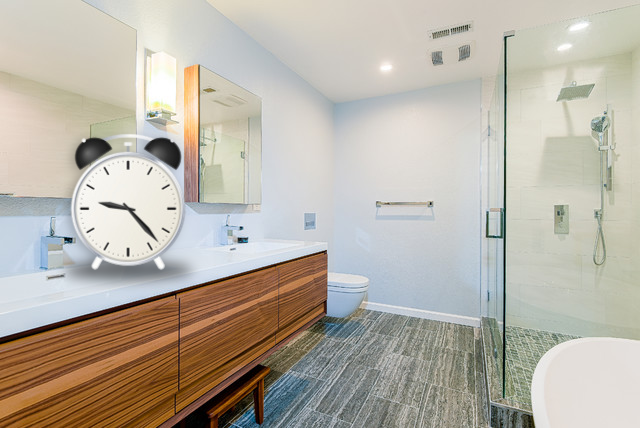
9:23
